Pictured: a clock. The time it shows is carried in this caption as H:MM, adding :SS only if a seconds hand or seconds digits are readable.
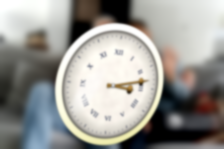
3:13
